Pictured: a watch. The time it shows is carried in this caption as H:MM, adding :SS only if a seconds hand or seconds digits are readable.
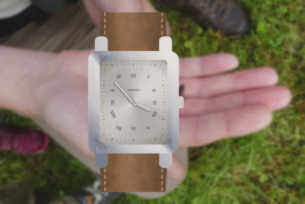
3:53
